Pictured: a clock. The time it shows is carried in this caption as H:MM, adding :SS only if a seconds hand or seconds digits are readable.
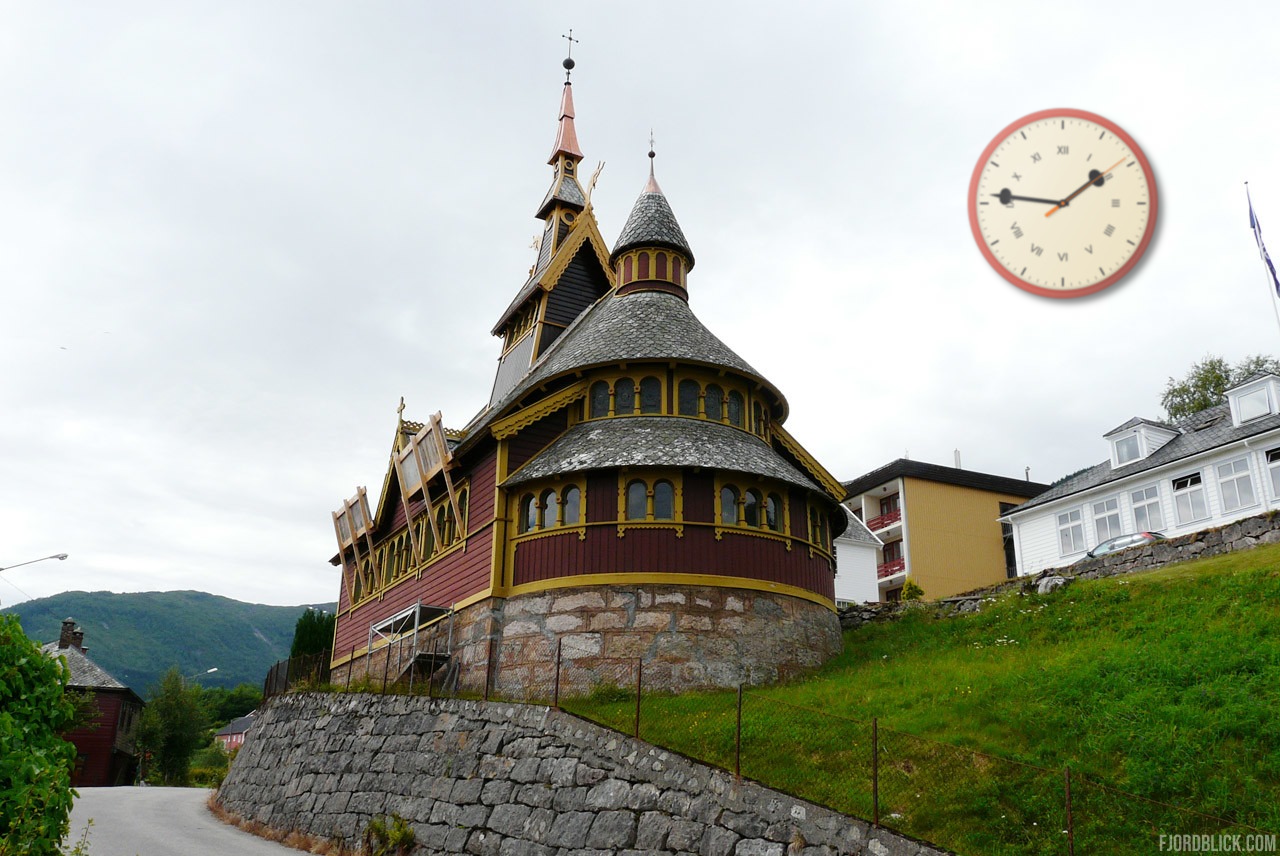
1:46:09
